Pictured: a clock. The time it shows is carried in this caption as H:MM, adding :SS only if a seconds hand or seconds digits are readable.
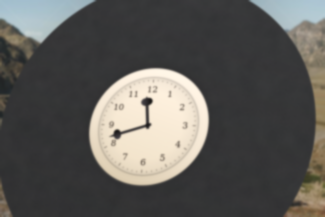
11:42
